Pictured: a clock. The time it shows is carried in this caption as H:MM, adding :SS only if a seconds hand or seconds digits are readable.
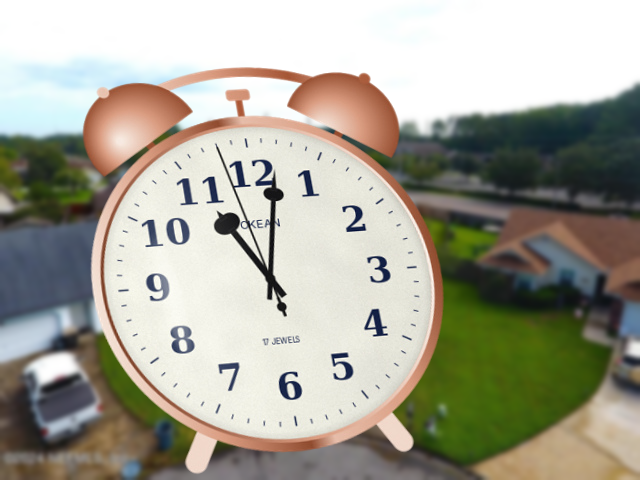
11:01:58
